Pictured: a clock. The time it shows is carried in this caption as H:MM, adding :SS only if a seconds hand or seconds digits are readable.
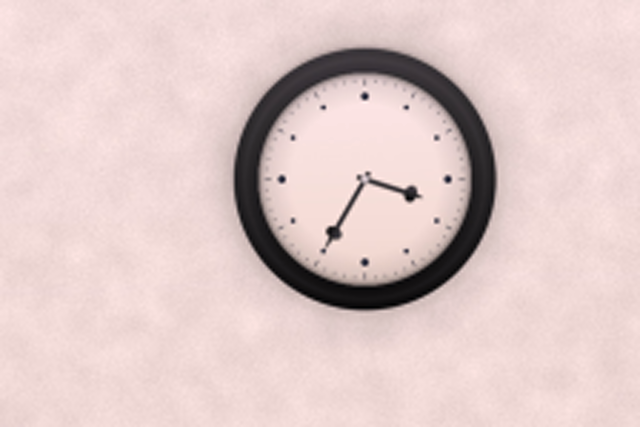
3:35
